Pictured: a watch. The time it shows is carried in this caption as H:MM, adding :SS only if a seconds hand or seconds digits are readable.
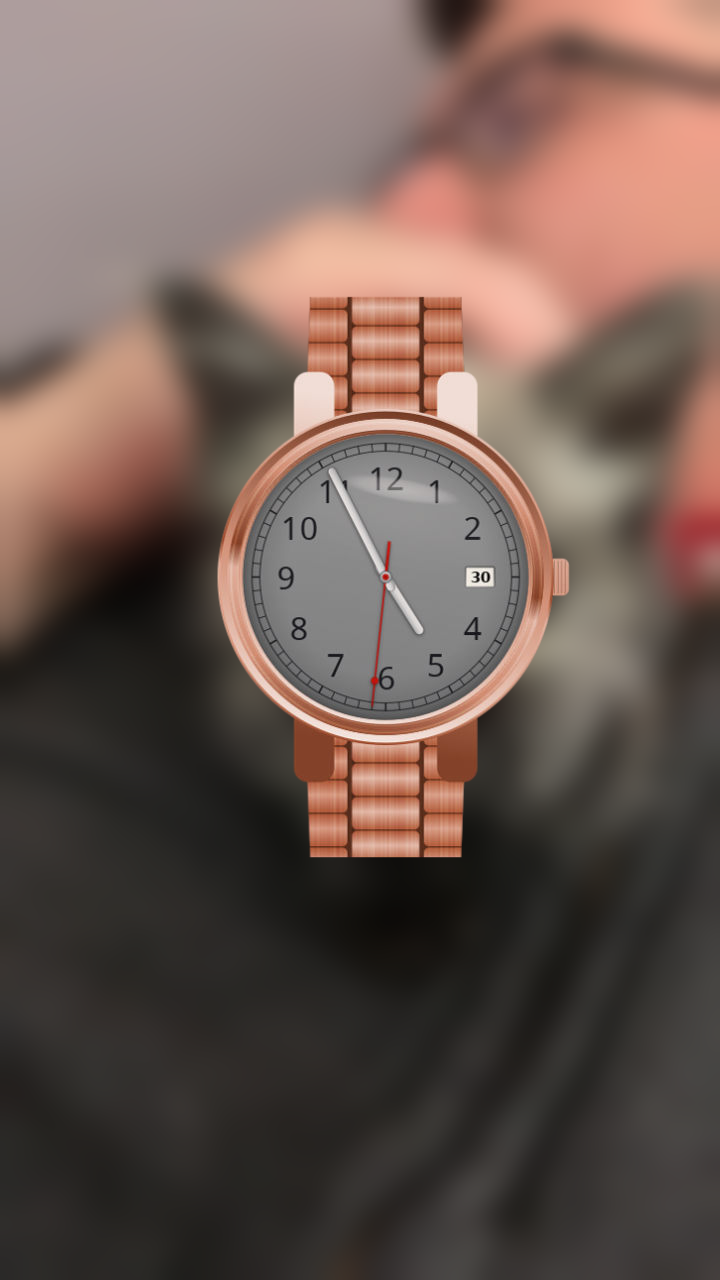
4:55:31
